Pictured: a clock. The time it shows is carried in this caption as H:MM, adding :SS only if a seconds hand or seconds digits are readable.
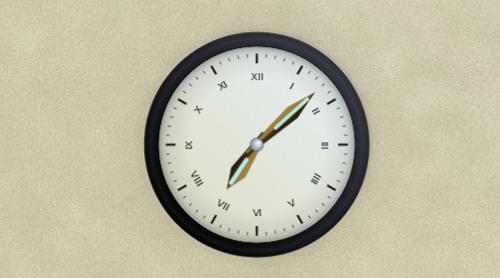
7:08
